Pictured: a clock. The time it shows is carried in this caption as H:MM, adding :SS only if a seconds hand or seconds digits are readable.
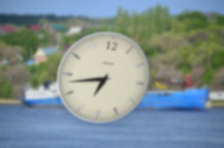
6:43
